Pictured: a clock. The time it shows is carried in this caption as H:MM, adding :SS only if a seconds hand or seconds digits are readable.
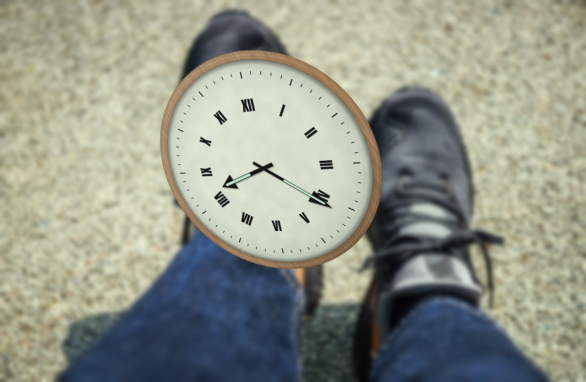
8:21
